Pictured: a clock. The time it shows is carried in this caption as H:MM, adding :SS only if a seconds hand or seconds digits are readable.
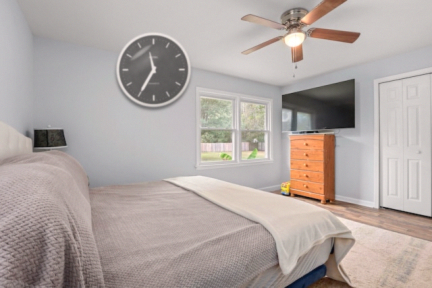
11:35
